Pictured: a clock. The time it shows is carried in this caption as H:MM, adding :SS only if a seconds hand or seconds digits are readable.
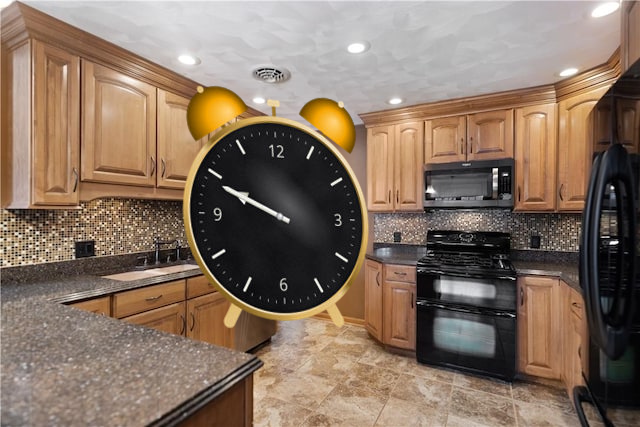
9:49
